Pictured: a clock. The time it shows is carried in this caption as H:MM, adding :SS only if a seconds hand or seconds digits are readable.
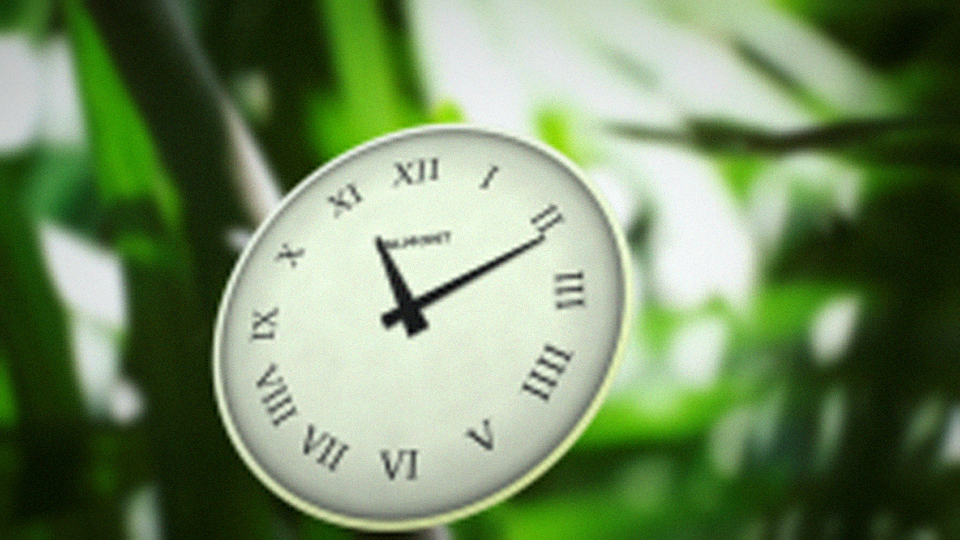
11:11
